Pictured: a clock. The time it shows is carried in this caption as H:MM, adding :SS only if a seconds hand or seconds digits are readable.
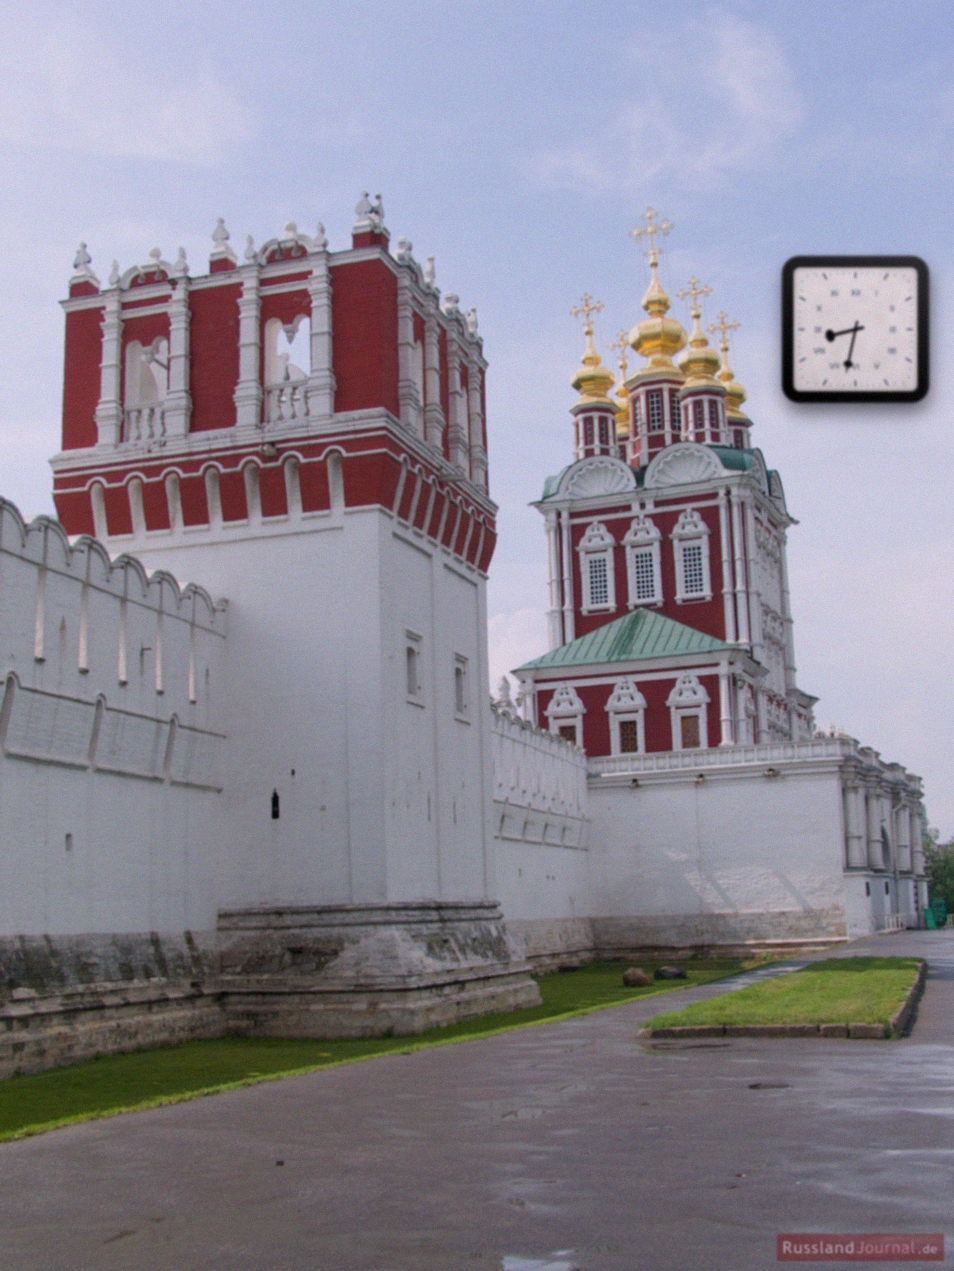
8:32
